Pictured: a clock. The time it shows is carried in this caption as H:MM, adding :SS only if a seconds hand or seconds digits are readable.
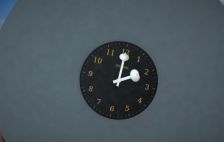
2:00
